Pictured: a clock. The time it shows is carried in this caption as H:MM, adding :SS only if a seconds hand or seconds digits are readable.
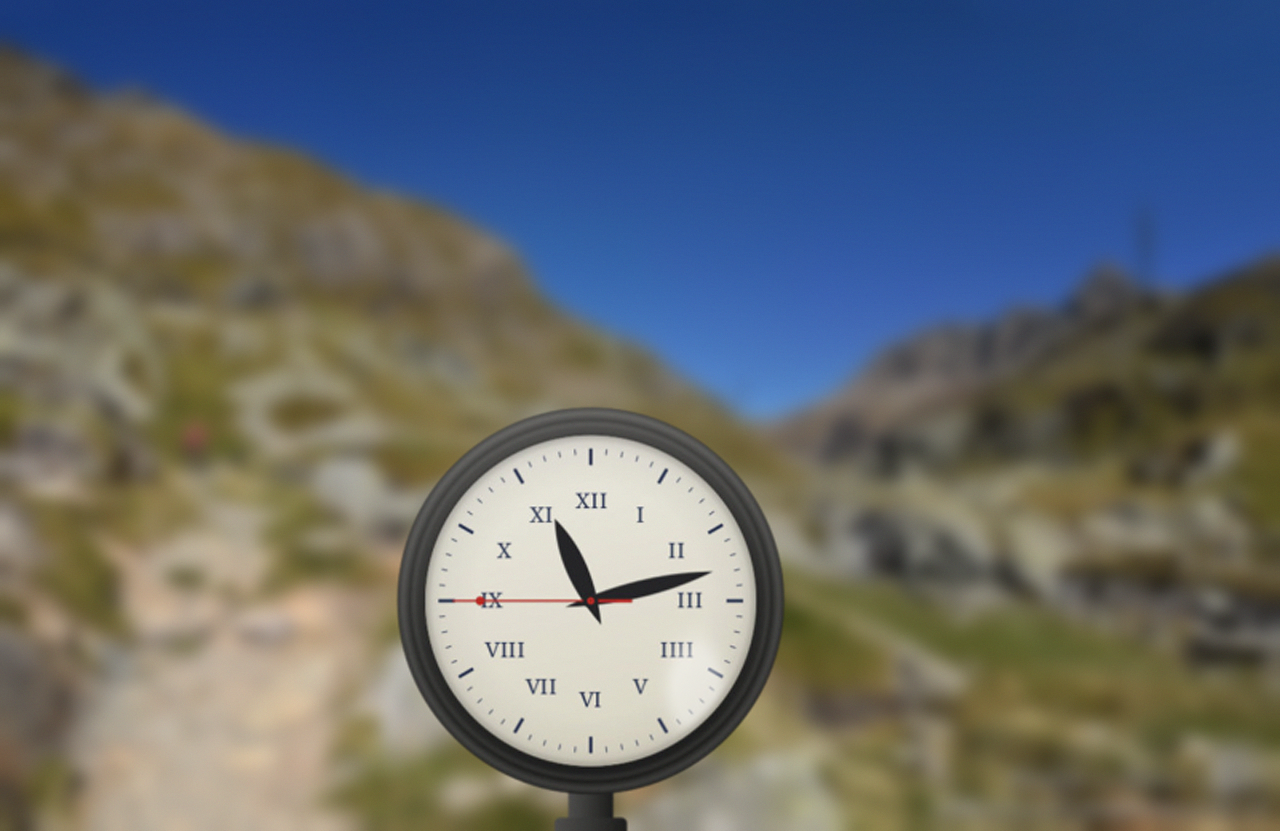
11:12:45
